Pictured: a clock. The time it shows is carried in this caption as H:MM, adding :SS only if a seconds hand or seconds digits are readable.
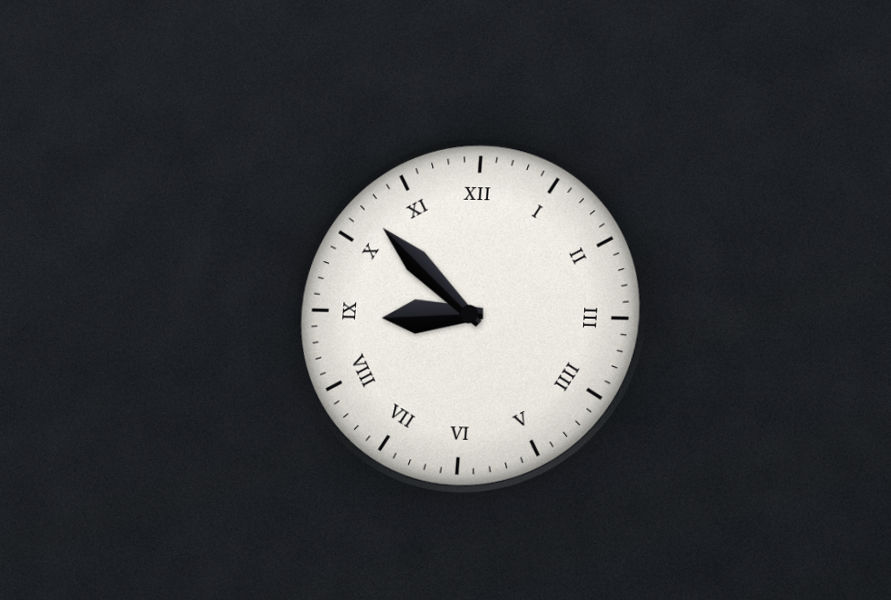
8:52
